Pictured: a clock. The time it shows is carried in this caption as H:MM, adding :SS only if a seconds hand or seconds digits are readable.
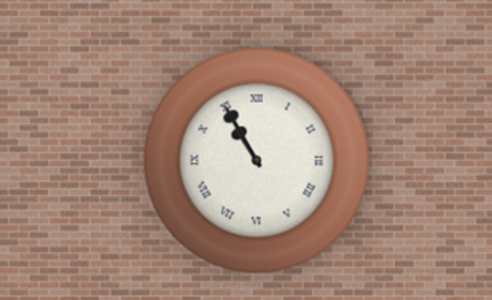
10:55
